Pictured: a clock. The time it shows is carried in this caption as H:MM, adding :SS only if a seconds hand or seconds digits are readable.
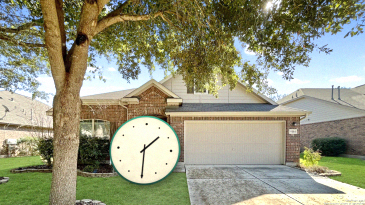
1:30
